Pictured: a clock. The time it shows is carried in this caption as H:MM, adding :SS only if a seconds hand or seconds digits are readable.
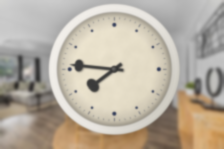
7:46
